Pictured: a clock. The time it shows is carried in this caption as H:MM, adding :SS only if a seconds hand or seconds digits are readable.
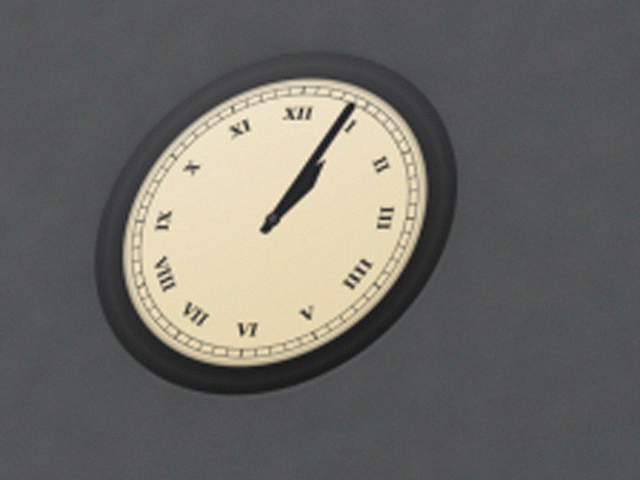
1:04
